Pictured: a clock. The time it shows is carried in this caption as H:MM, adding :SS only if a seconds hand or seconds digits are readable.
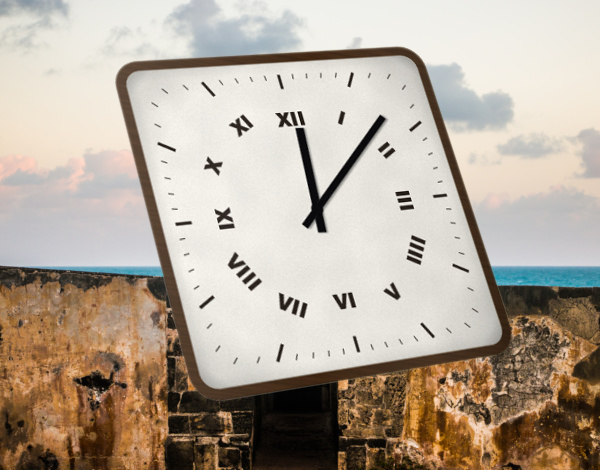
12:08
